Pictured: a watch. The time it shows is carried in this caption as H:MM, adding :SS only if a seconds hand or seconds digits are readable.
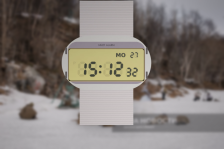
15:12:32
